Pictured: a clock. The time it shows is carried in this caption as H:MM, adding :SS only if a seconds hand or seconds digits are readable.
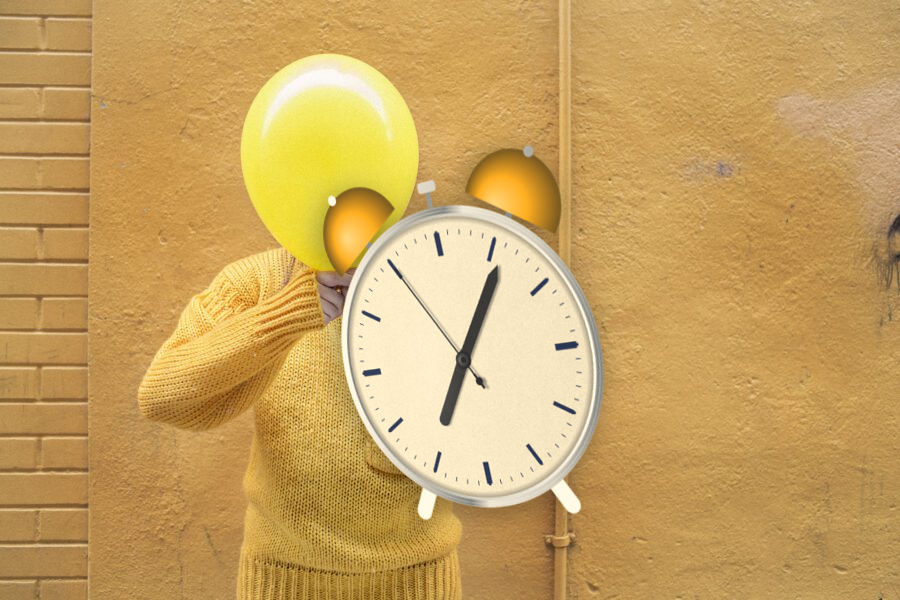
7:05:55
